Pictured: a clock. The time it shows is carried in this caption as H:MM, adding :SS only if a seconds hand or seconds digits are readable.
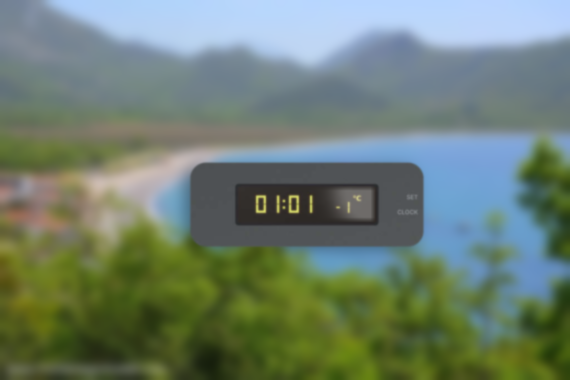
1:01
